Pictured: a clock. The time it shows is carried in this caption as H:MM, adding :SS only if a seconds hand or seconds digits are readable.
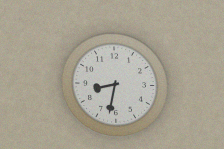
8:32
